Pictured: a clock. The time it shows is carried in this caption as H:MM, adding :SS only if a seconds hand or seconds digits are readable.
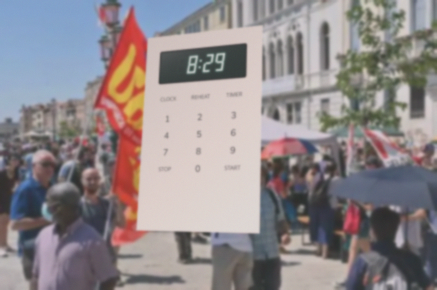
8:29
